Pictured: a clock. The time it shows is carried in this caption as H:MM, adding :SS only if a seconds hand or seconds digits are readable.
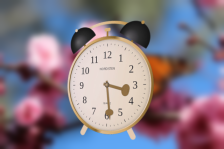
3:29
